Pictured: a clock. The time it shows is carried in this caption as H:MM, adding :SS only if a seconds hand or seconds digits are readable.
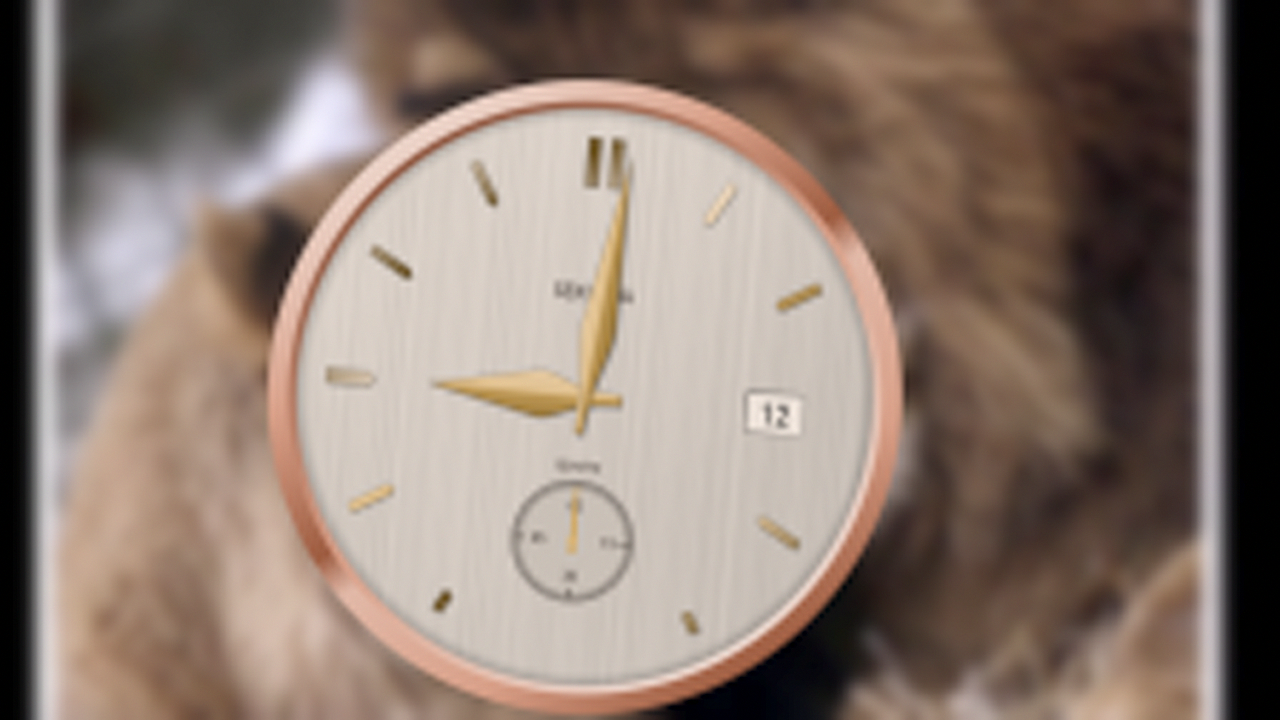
9:01
